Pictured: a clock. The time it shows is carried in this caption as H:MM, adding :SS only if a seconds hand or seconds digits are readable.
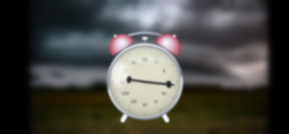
9:16
